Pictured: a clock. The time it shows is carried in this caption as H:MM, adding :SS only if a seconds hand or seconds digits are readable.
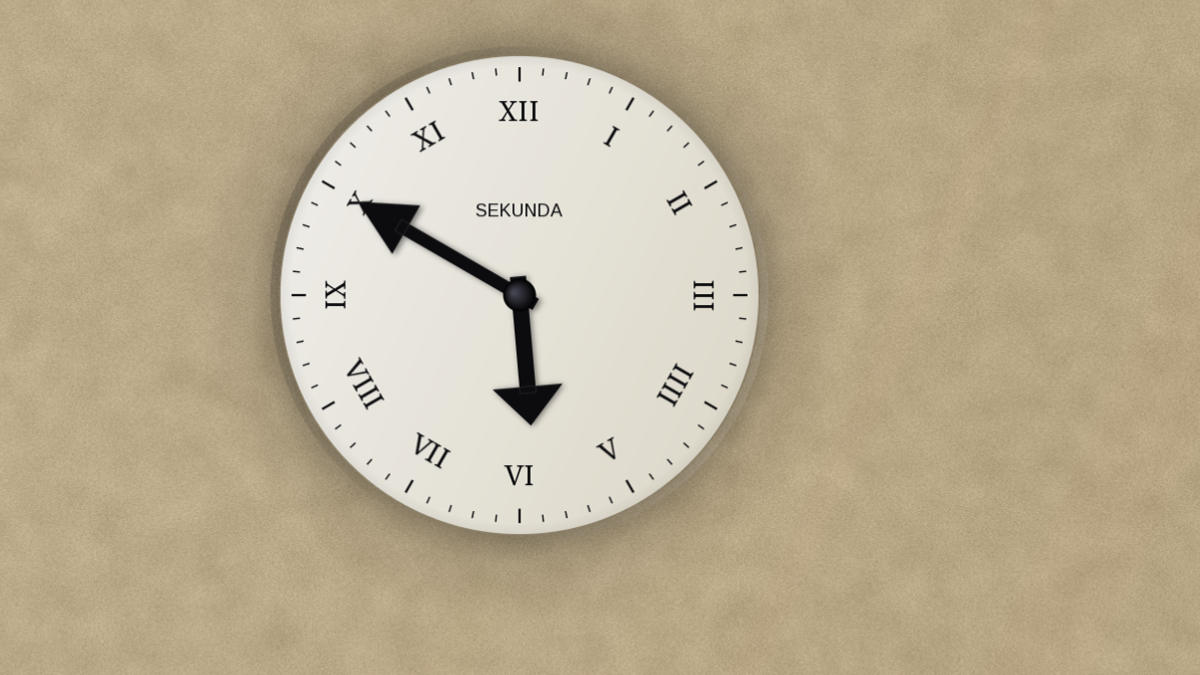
5:50
